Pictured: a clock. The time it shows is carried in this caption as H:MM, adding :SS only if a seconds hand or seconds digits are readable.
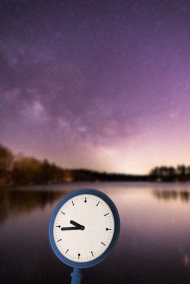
9:44
